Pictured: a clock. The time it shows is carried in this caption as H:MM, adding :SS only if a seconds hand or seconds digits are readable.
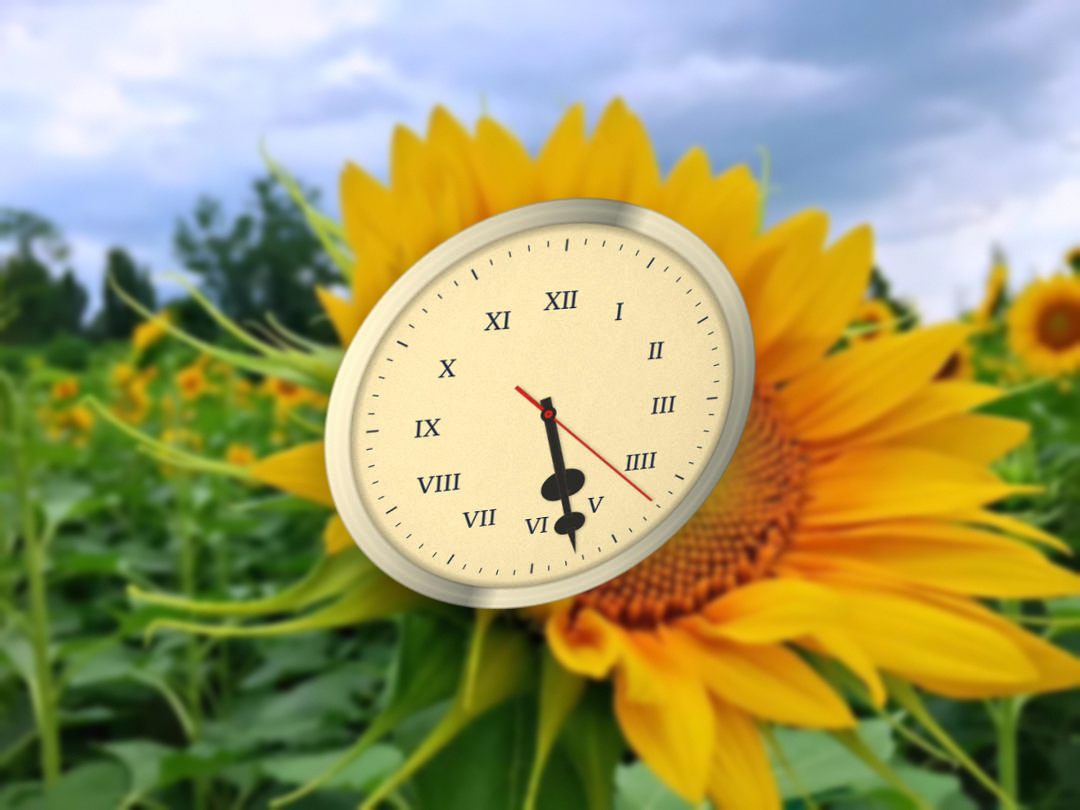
5:27:22
